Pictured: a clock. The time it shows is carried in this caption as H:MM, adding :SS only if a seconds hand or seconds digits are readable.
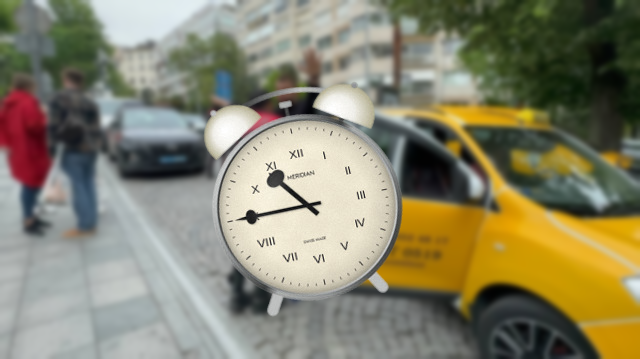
10:45
